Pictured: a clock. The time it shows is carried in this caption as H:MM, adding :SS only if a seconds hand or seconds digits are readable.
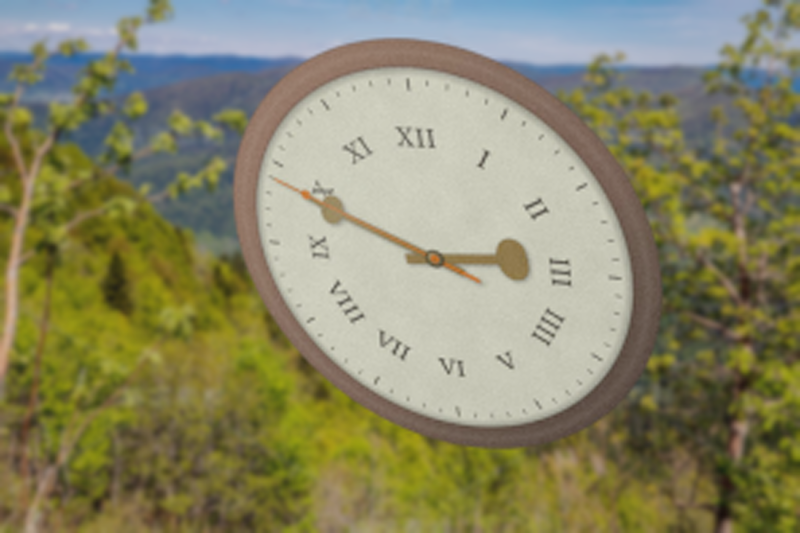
2:48:49
